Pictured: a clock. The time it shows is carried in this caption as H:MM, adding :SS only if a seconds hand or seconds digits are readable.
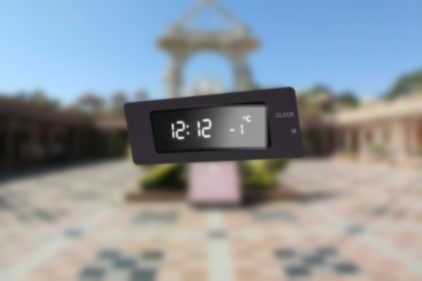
12:12
